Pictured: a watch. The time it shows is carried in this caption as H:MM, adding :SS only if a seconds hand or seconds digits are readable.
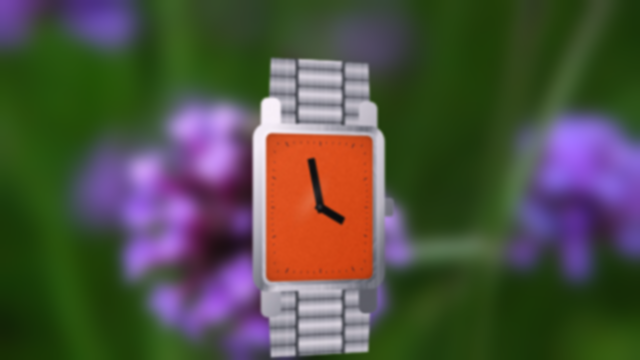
3:58
